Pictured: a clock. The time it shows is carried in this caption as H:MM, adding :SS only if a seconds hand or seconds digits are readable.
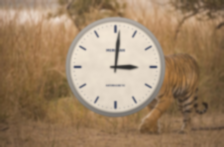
3:01
